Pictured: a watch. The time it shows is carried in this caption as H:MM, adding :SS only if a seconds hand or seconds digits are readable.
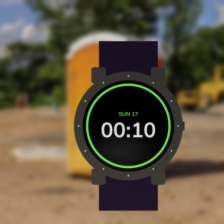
0:10
